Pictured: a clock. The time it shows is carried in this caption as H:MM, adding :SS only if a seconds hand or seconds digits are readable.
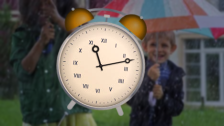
11:12
